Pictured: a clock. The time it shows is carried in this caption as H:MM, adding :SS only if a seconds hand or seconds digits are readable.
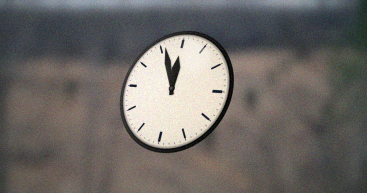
11:56
